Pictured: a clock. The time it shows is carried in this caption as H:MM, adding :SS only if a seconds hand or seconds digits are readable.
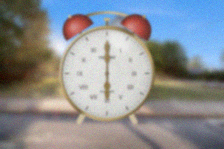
6:00
